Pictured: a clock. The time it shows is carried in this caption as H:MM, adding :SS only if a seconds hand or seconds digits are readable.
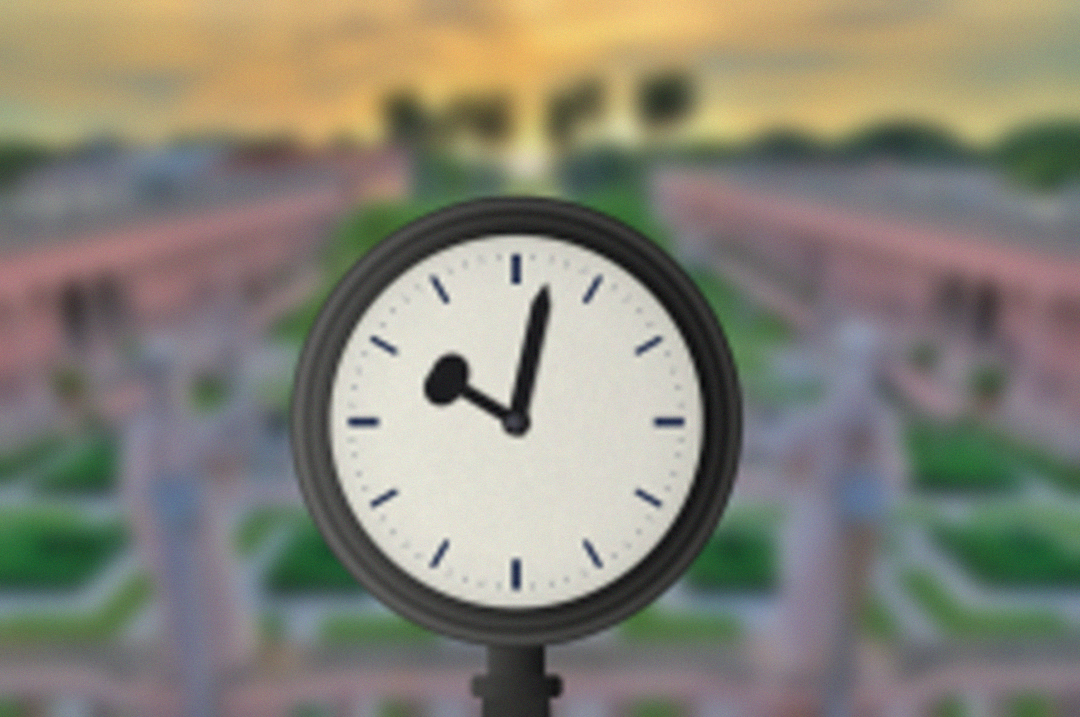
10:02
